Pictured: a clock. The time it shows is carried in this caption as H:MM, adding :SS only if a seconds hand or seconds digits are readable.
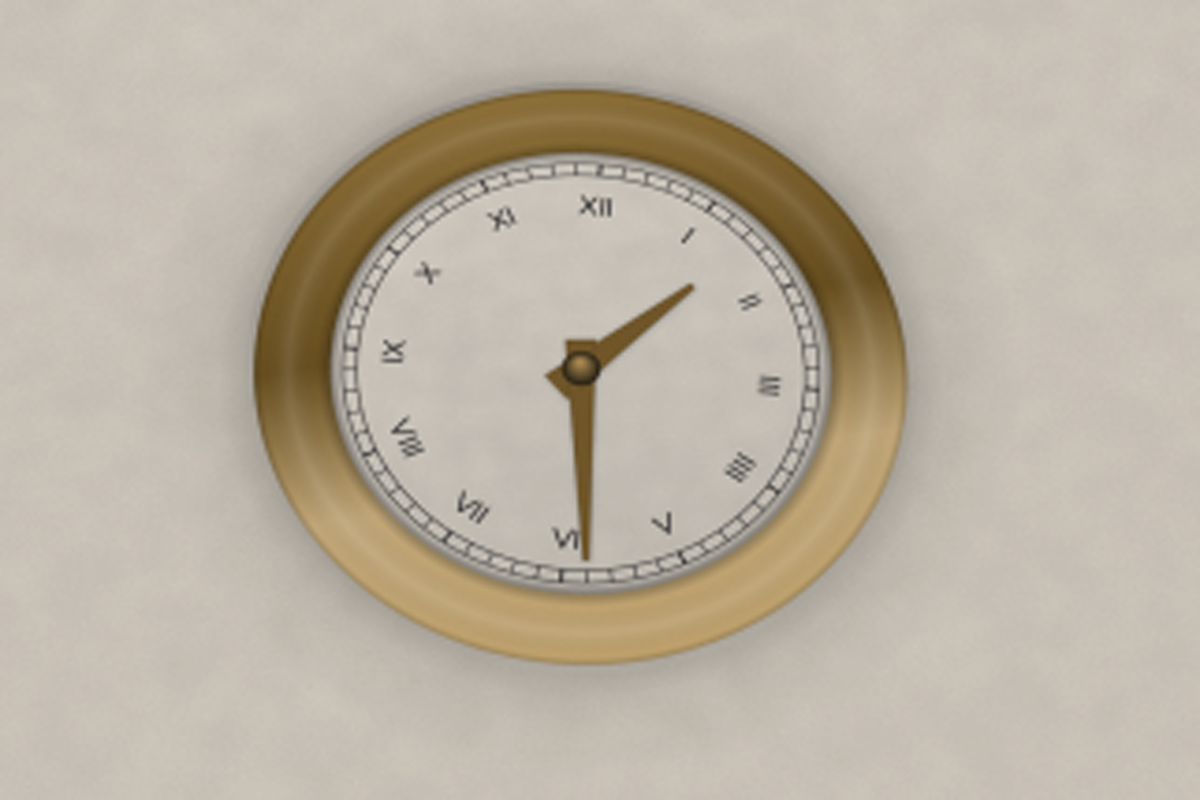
1:29
